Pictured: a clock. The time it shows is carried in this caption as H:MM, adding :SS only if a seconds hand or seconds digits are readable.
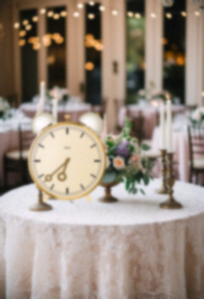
6:38
